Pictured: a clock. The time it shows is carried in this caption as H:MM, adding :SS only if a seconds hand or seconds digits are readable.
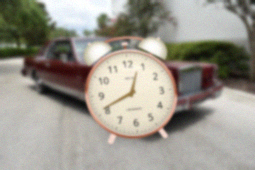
12:41
